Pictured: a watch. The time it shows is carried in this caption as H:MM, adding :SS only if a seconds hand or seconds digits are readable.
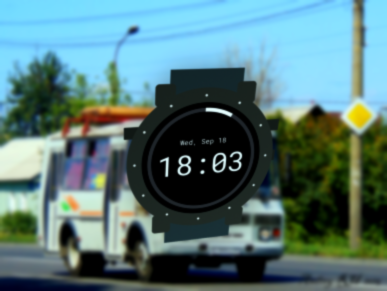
18:03
